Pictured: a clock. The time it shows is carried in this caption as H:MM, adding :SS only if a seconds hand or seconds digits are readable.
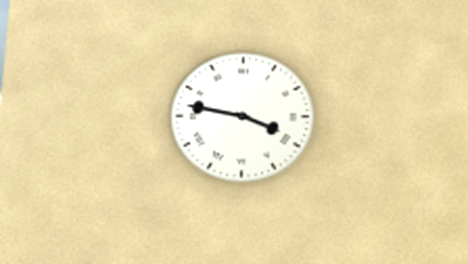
3:47
